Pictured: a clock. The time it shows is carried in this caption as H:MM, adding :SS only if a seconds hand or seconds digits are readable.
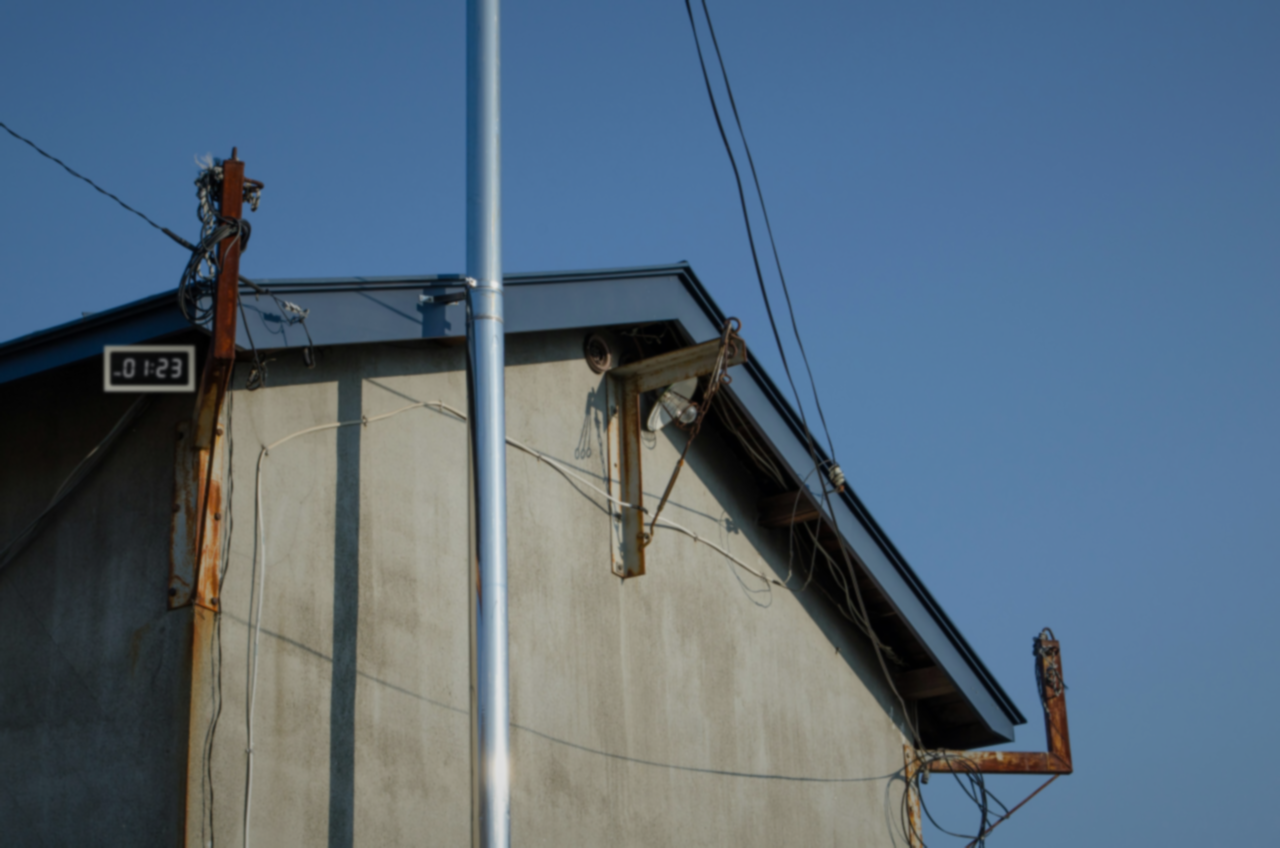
1:23
